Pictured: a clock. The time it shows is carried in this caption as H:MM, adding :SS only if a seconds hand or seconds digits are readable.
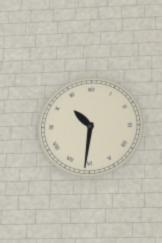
10:31
